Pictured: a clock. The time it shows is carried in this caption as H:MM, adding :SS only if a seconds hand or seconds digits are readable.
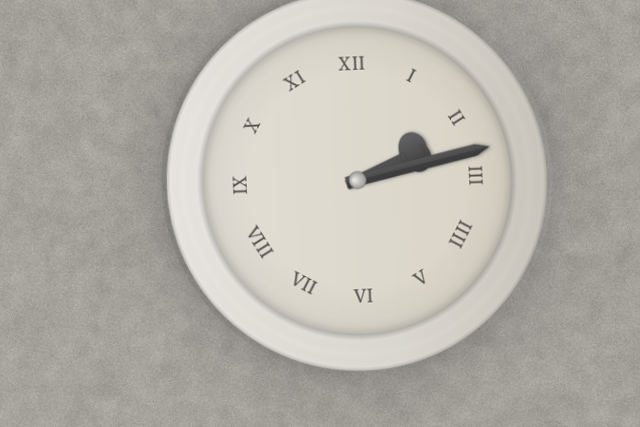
2:13
